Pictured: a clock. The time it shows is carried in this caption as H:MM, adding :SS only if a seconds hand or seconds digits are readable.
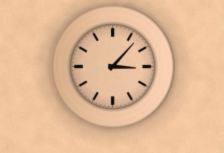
3:07
